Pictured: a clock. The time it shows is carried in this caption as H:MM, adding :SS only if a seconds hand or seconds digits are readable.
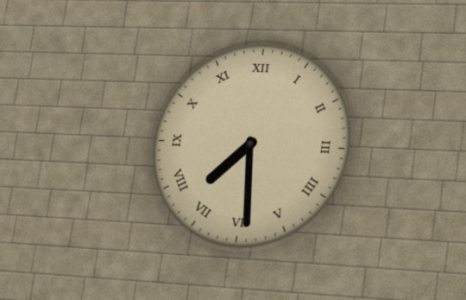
7:29
